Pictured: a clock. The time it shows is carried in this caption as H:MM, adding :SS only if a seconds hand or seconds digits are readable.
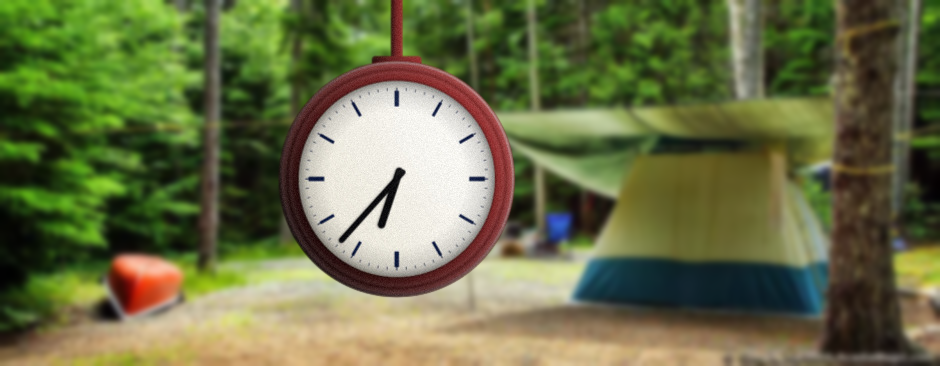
6:37
